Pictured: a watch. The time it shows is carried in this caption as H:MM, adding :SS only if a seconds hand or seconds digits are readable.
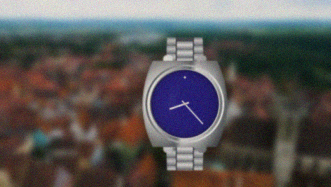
8:23
